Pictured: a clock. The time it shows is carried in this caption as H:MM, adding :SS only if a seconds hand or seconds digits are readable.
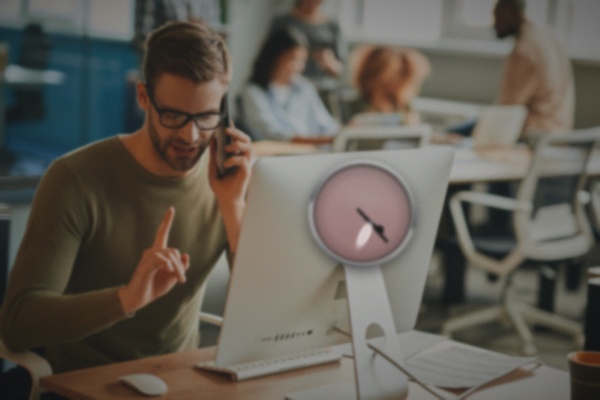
4:23
